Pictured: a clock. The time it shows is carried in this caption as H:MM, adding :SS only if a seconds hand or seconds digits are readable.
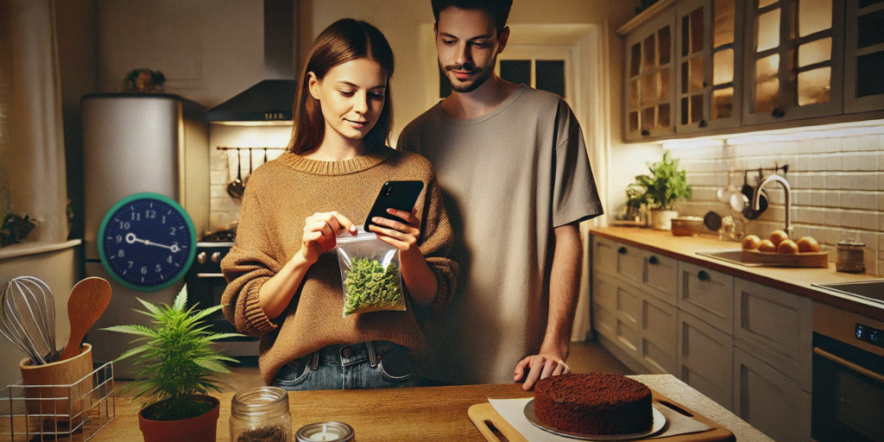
9:16
